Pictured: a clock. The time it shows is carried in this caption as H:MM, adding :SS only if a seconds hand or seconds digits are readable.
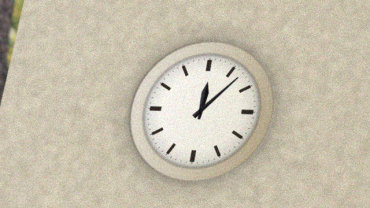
12:07
